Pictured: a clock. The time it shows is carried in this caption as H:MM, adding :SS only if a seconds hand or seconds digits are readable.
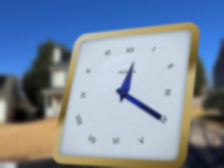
12:20
